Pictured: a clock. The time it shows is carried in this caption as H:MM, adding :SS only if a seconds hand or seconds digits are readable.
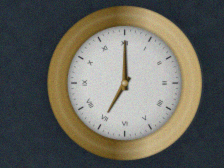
7:00
